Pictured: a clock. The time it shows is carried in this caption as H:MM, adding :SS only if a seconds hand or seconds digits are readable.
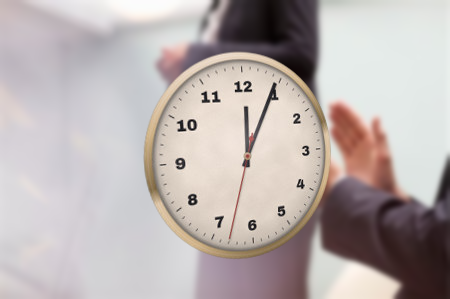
12:04:33
